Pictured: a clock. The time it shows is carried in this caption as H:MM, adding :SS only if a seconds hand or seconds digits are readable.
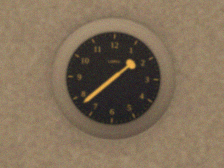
1:38
